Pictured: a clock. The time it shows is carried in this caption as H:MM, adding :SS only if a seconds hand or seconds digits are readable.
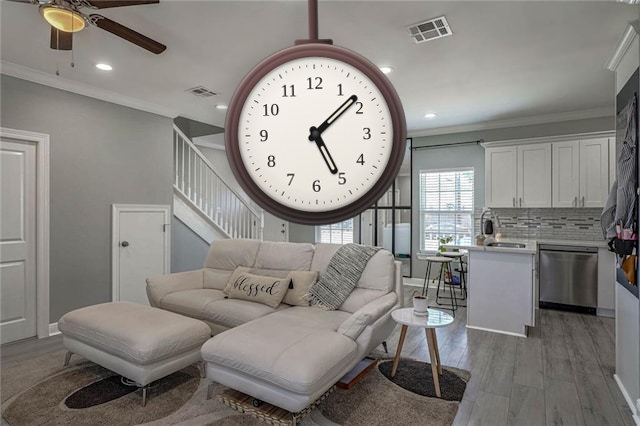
5:08
